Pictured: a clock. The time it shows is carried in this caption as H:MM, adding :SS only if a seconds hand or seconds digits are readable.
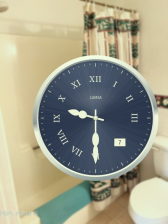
9:30
